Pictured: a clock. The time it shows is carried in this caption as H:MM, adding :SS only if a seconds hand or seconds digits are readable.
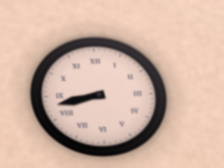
8:43
